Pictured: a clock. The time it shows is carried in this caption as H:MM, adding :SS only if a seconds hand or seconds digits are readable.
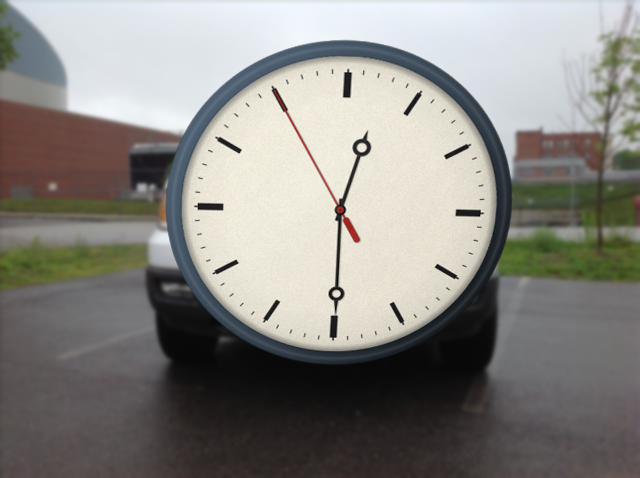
12:29:55
